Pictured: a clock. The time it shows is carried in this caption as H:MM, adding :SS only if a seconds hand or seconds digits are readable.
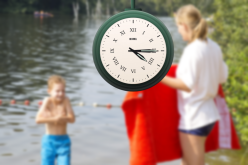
4:15
